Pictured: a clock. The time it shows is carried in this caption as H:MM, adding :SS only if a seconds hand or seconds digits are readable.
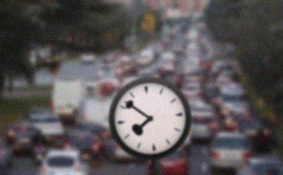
7:52
